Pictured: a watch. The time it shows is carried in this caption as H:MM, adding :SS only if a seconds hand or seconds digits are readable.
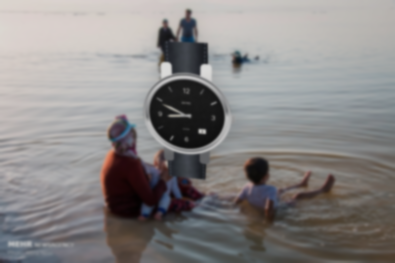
8:49
